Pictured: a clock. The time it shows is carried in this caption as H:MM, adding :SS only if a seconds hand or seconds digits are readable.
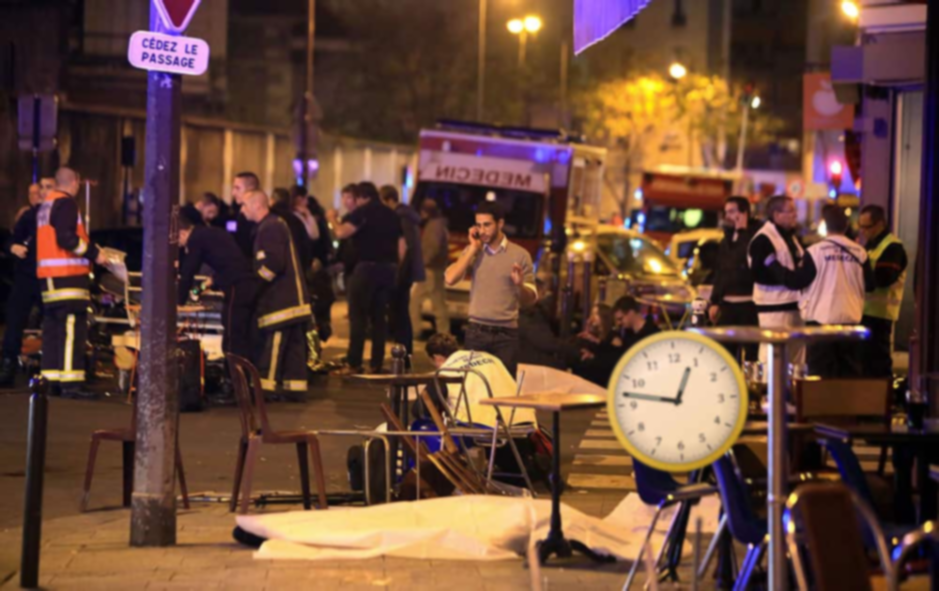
12:47
